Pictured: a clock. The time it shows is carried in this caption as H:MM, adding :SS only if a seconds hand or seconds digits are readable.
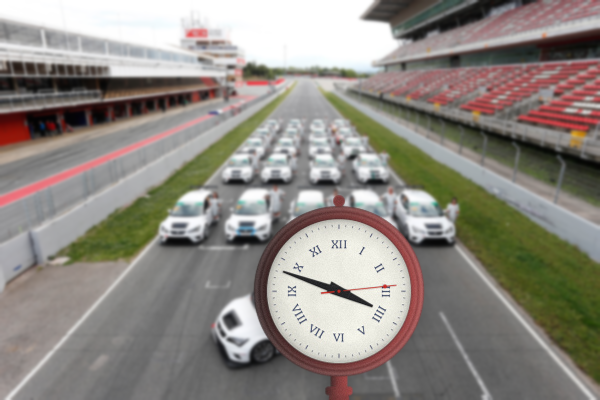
3:48:14
